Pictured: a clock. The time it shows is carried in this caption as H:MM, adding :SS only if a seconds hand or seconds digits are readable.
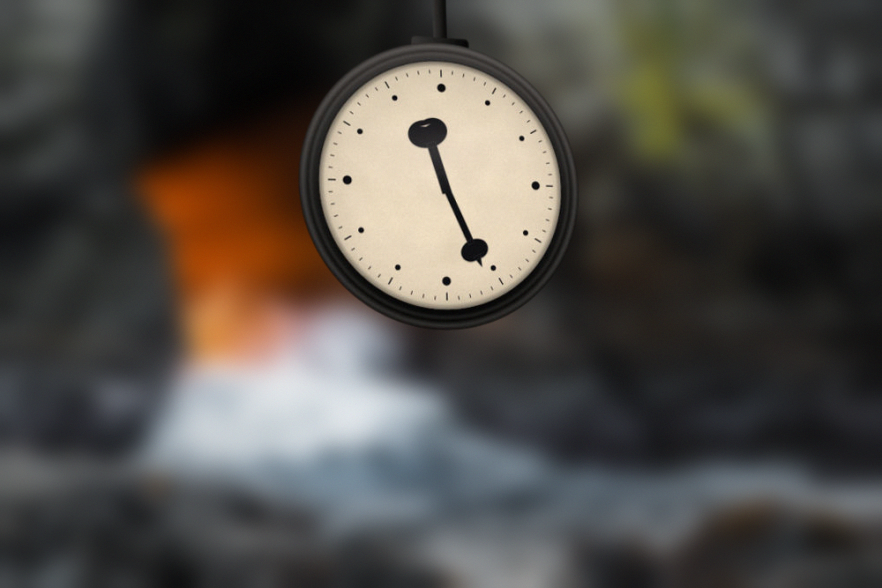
11:26
